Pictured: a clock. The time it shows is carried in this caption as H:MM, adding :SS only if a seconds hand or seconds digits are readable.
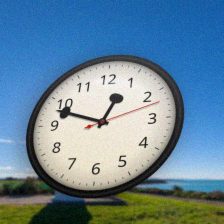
12:48:12
